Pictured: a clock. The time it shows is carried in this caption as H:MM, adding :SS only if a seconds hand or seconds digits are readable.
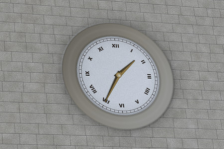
1:35
